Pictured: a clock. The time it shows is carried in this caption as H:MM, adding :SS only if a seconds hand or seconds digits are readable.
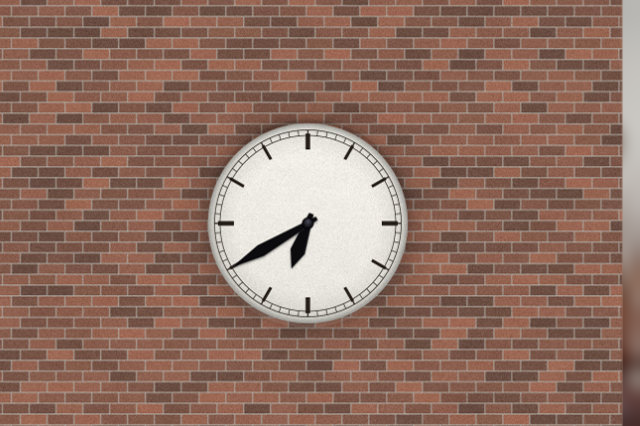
6:40
